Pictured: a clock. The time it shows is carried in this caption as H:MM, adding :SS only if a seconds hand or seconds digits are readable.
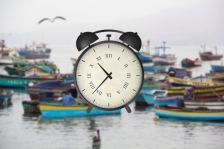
10:37
